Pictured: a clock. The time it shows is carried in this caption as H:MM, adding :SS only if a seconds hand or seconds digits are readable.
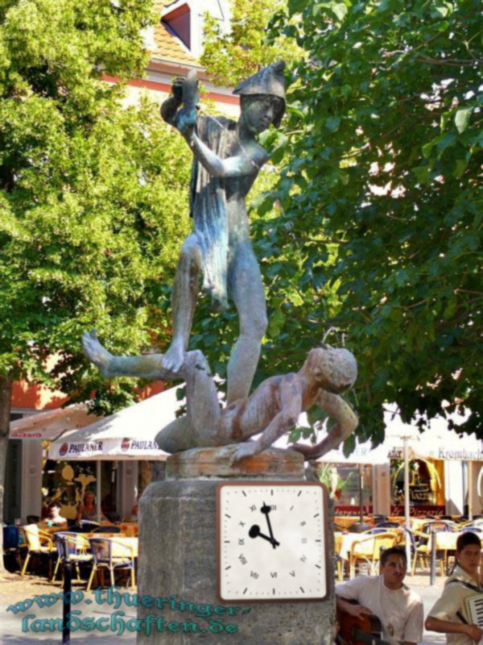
9:58
